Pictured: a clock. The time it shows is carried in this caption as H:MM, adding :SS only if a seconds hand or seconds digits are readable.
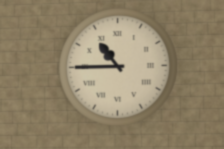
10:45
